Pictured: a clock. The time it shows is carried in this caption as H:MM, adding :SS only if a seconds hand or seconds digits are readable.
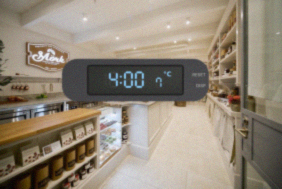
4:00
